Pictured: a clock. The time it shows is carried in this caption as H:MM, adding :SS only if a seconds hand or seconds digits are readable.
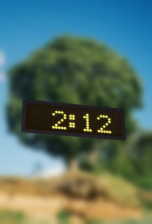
2:12
